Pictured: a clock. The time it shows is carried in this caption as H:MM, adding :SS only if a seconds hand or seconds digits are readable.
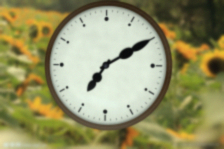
7:10
